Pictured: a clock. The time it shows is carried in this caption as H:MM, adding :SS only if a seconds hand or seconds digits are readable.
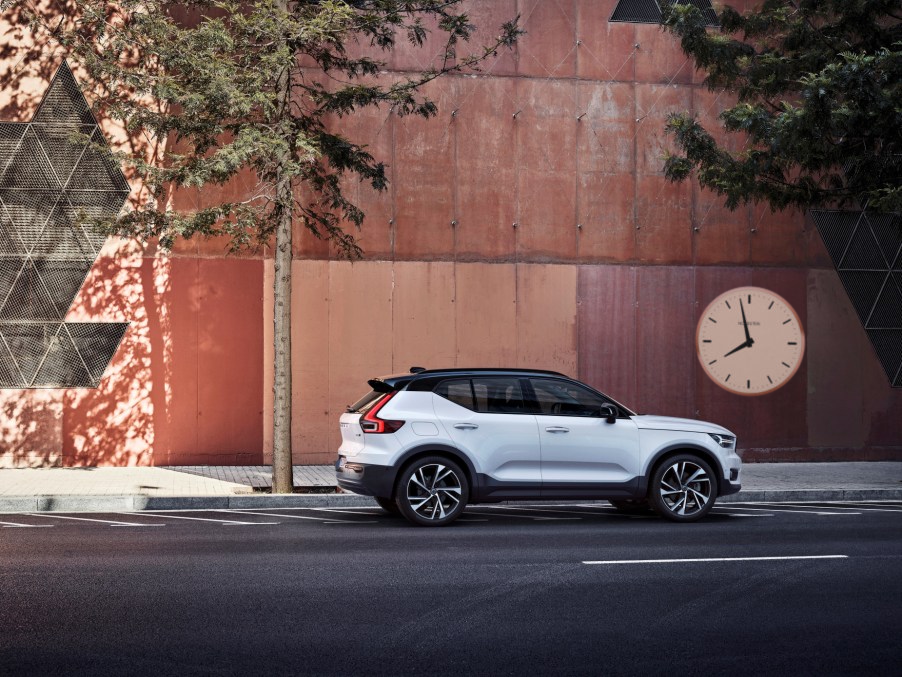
7:58
